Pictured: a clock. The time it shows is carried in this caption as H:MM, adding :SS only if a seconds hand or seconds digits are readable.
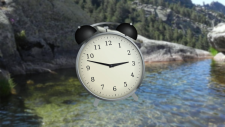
2:48
